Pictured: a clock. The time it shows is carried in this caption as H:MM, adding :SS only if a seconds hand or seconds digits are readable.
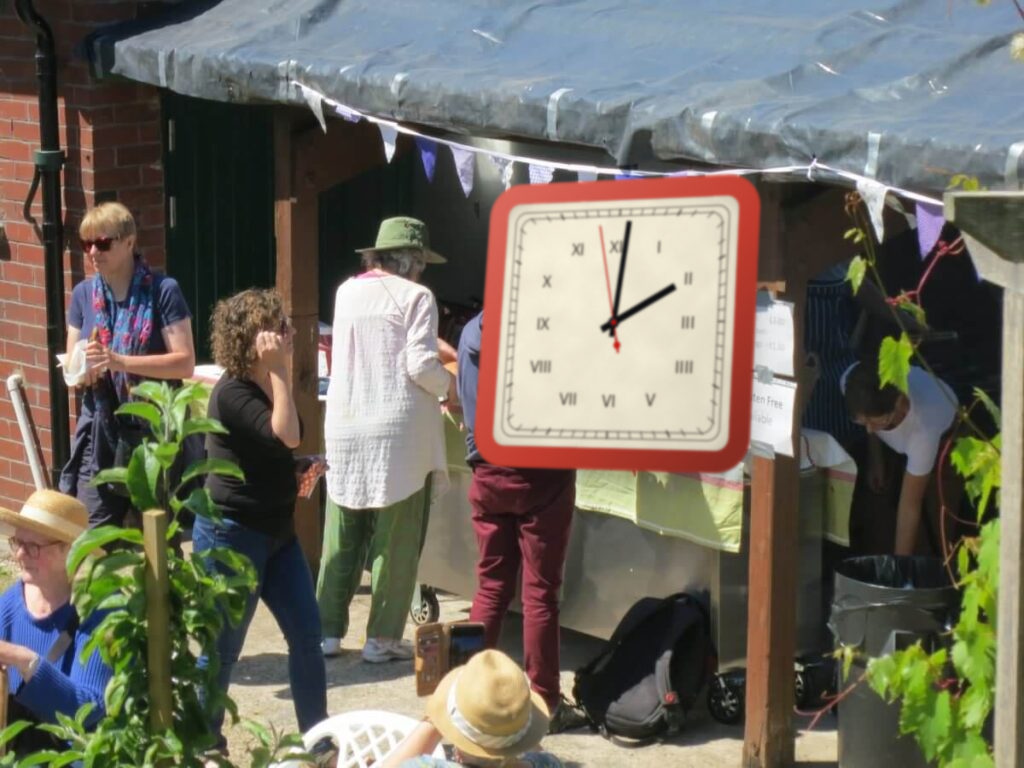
2:00:58
